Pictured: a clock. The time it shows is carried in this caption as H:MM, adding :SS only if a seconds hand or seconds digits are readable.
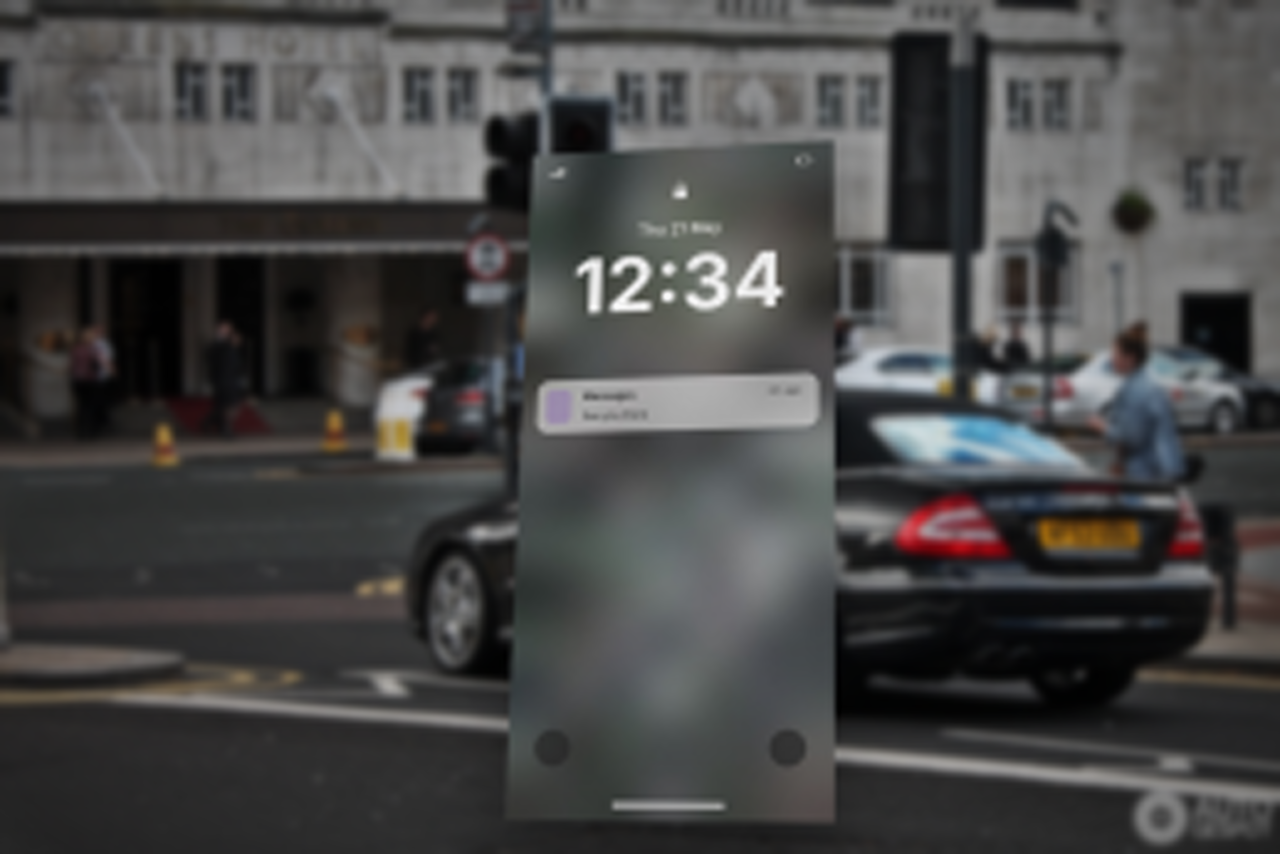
12:34
